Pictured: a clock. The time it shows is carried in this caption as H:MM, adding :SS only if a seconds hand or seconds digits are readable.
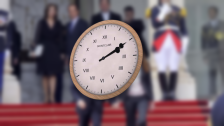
2:10
